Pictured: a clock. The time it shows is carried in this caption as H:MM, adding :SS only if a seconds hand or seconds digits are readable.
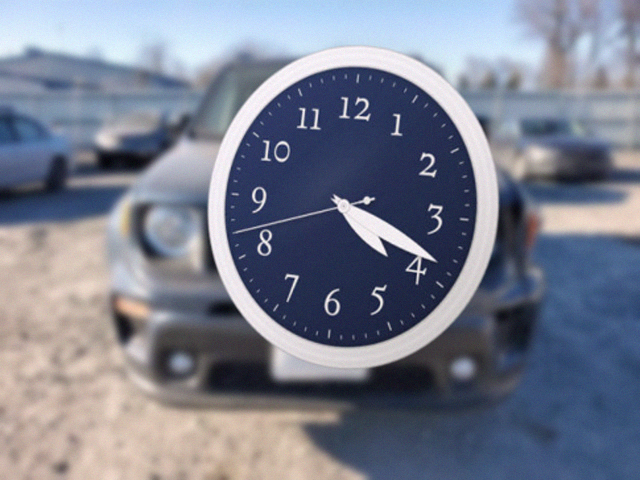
4:18:42
